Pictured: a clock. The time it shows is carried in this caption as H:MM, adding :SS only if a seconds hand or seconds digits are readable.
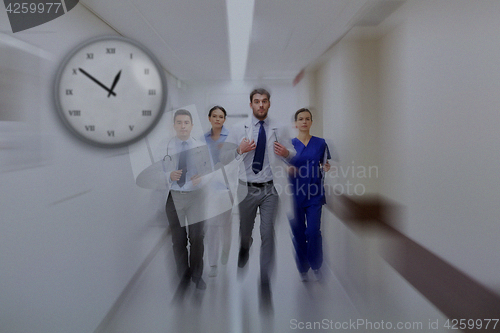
12:51
